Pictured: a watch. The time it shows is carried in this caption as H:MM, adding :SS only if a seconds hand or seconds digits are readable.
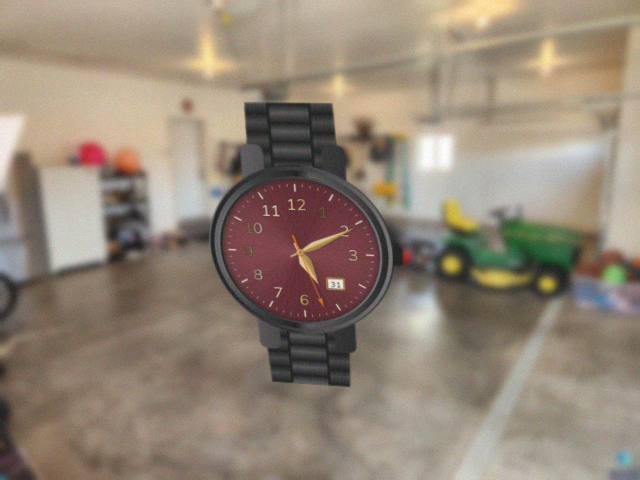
5:10:27
